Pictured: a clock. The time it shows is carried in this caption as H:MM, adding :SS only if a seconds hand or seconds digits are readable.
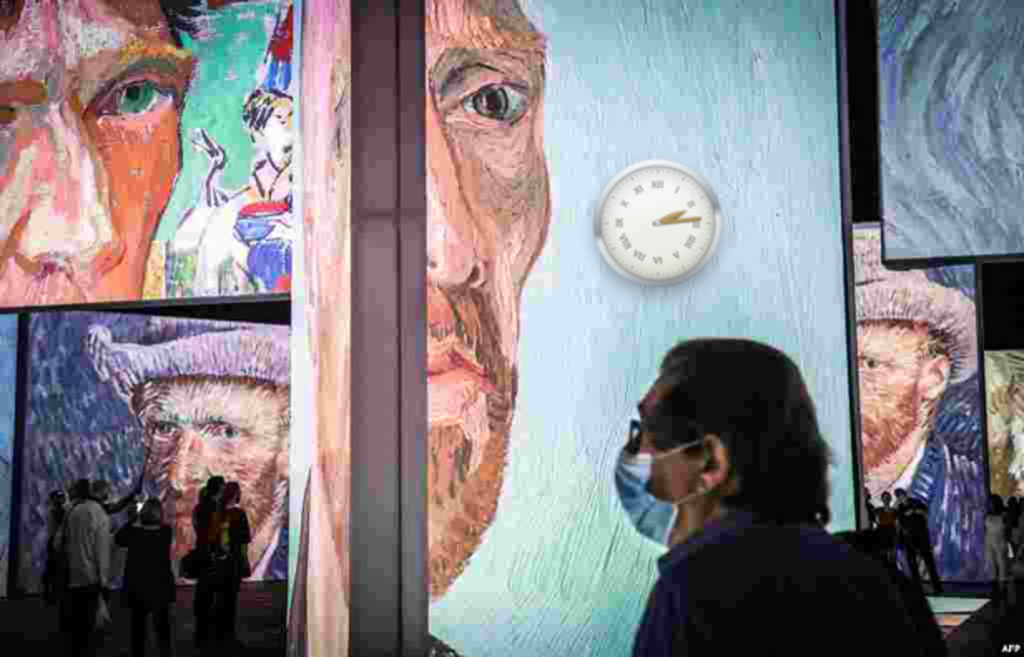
2:14
